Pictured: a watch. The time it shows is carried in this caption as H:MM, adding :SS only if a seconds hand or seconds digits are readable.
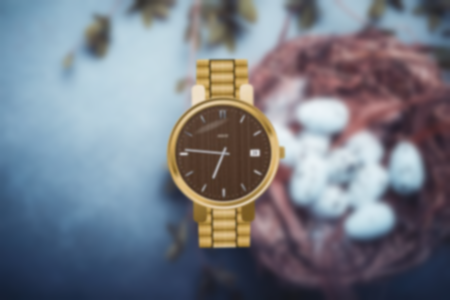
6:46
